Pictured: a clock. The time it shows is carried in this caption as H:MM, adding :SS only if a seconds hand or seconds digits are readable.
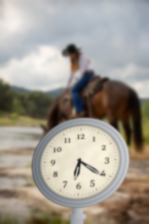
6:21
